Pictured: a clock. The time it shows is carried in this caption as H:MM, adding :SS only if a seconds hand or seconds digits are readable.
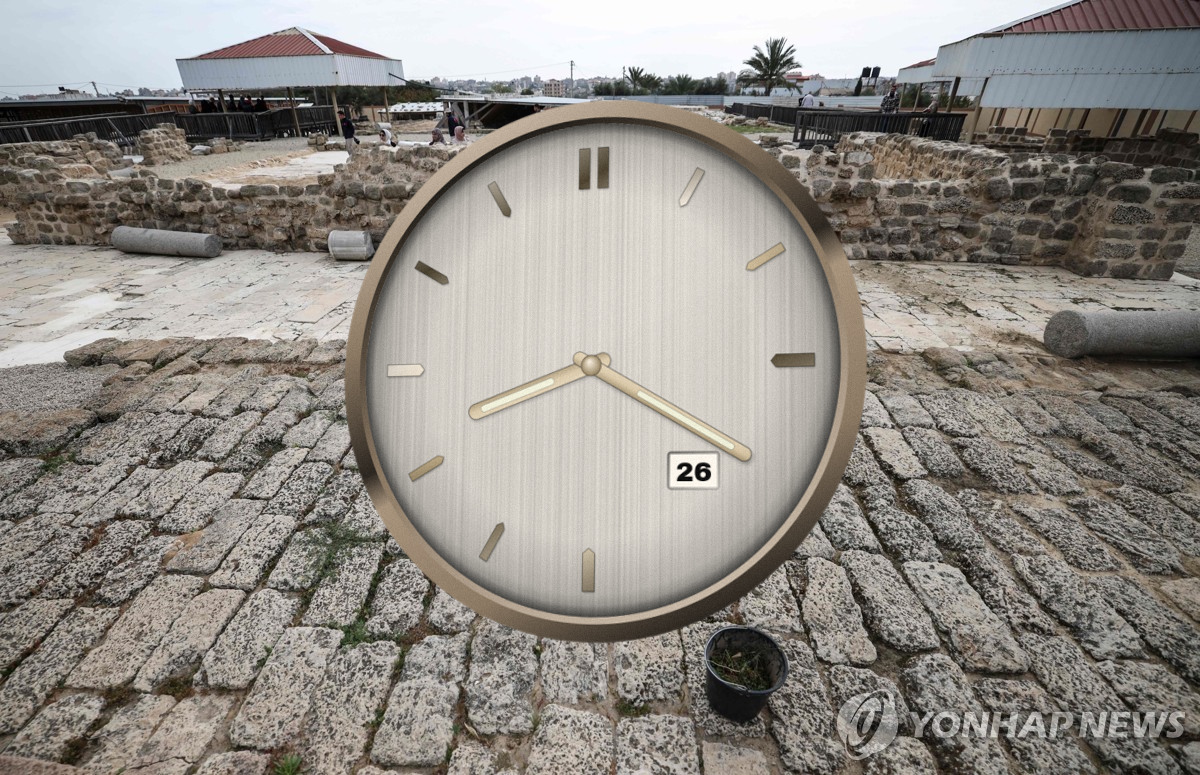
8:20
